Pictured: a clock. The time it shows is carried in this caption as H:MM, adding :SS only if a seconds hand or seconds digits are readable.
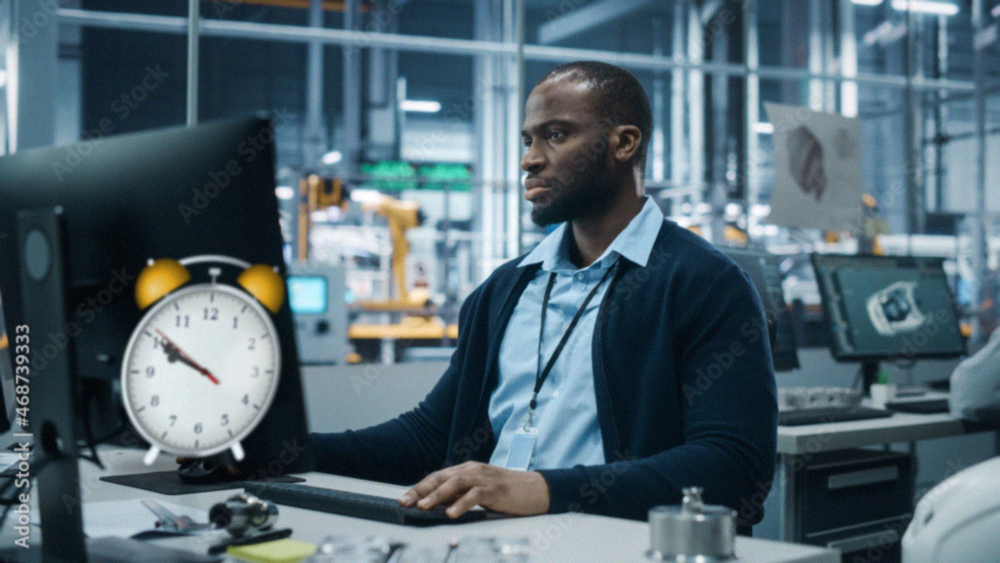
9:49:51
